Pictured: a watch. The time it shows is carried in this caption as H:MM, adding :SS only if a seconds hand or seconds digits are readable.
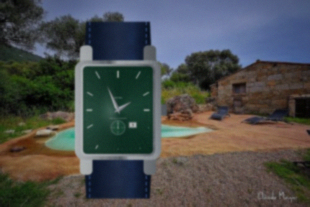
1:56
